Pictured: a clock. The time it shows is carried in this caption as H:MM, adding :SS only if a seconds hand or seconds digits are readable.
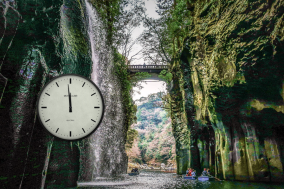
11:59
